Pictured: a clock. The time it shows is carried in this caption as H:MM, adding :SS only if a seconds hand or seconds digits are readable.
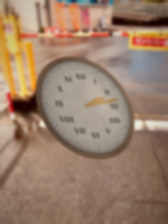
2:13
